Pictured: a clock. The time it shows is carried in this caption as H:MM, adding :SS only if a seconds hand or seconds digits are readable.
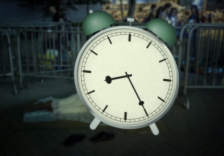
8:25
